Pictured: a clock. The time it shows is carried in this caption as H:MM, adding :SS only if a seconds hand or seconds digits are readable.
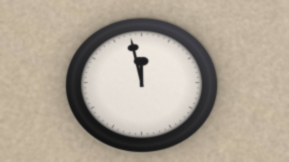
11:58
